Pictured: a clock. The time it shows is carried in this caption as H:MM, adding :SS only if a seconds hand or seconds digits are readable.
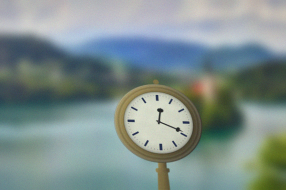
12:19
